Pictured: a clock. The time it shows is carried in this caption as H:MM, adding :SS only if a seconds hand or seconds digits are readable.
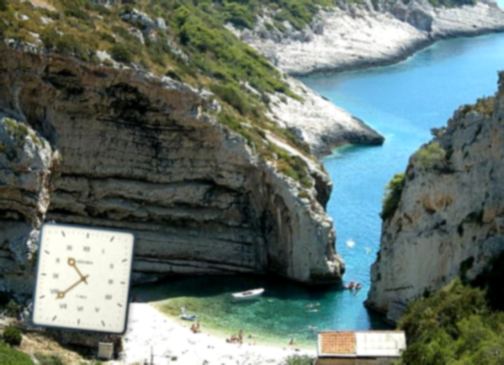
10:38
